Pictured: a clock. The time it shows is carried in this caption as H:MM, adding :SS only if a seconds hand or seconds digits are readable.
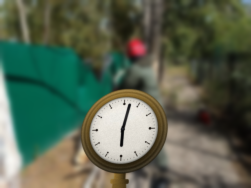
6:02
